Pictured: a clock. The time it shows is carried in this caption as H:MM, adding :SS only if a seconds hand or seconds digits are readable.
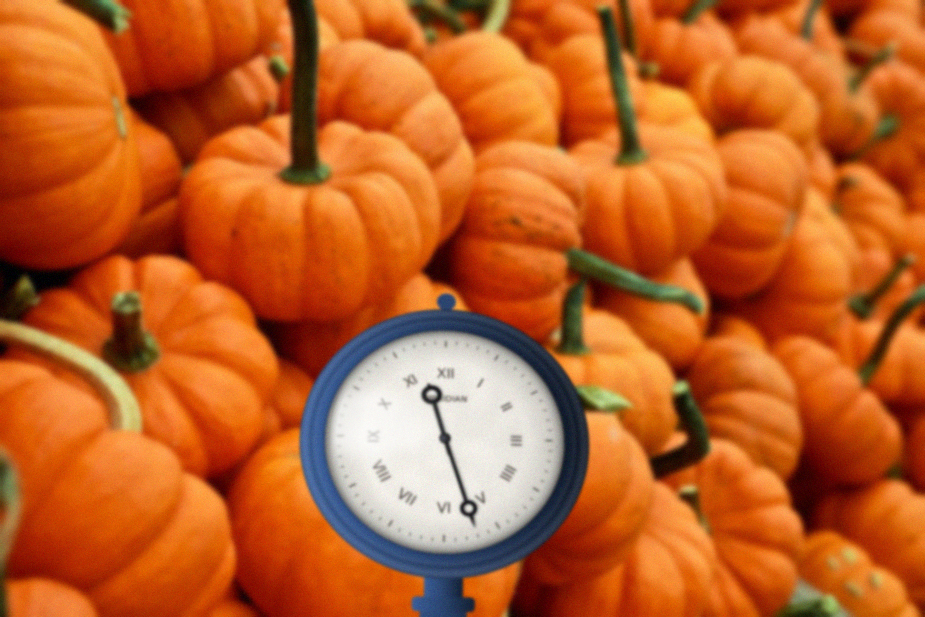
11:27
